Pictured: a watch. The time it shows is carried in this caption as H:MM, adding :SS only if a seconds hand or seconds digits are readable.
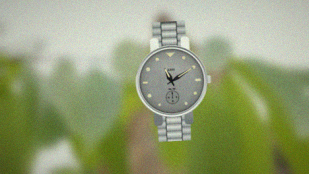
11:10
